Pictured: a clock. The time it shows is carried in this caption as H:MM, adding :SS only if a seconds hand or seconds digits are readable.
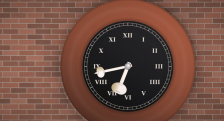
6:43
